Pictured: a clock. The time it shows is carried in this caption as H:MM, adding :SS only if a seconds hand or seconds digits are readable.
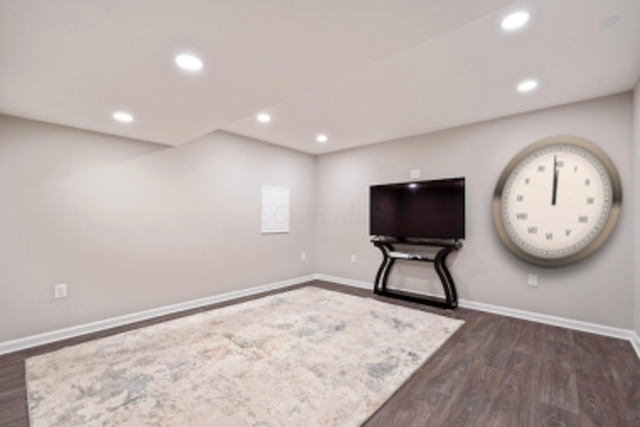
11:59
